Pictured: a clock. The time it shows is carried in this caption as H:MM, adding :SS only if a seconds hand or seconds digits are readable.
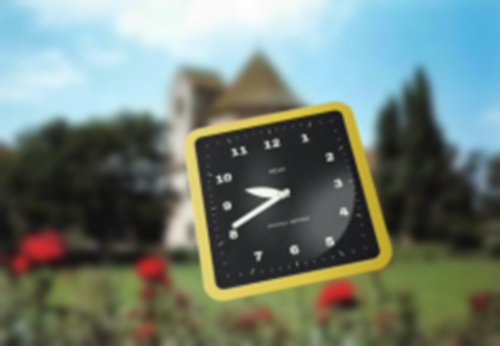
9:41
